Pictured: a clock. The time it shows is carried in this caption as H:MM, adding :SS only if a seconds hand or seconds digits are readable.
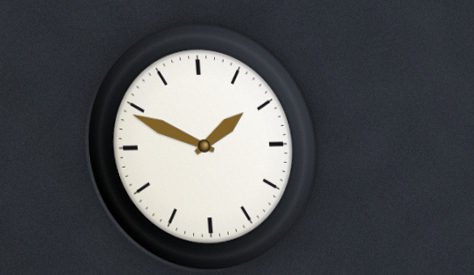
1:49
